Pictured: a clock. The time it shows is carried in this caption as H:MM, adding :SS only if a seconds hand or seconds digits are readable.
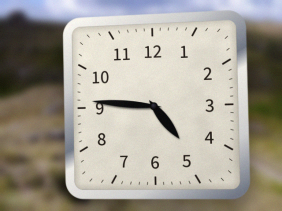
4:46
